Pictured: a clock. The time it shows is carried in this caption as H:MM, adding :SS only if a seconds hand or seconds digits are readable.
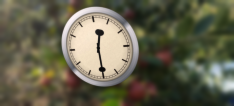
12:30
